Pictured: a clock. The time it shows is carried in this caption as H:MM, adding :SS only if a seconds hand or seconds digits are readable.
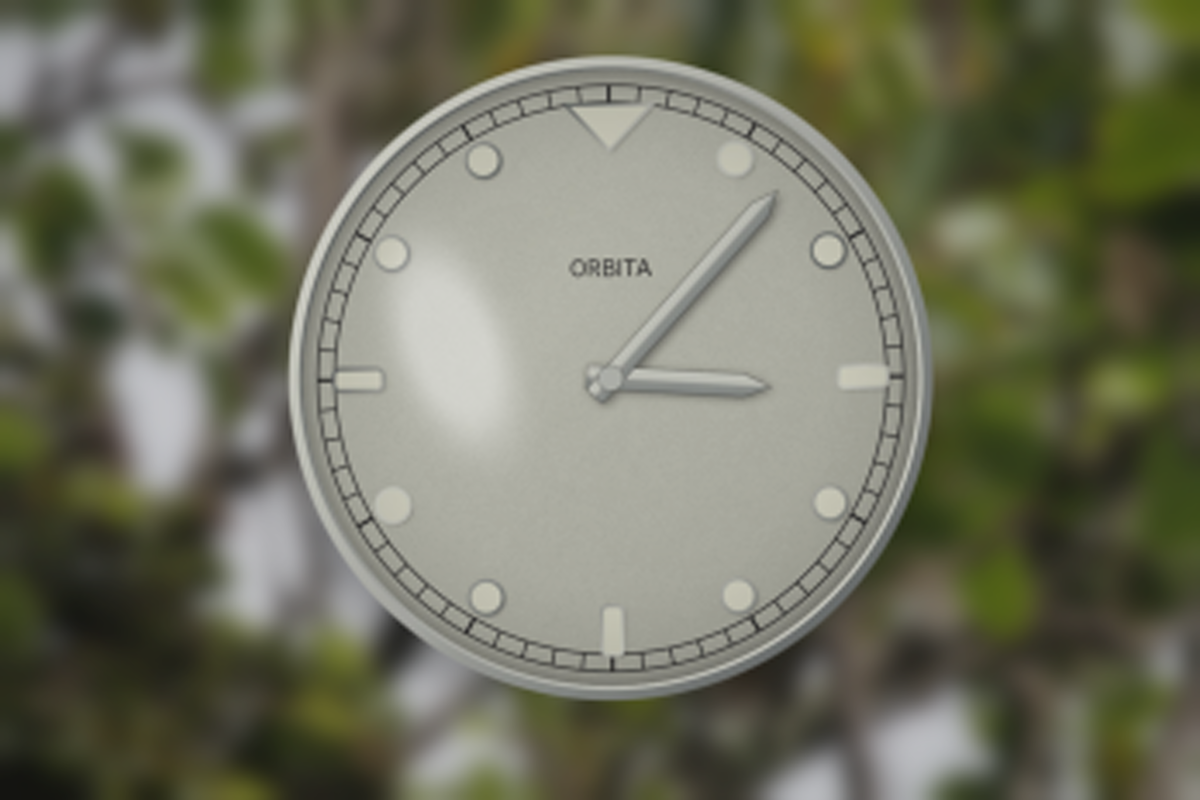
3:07
